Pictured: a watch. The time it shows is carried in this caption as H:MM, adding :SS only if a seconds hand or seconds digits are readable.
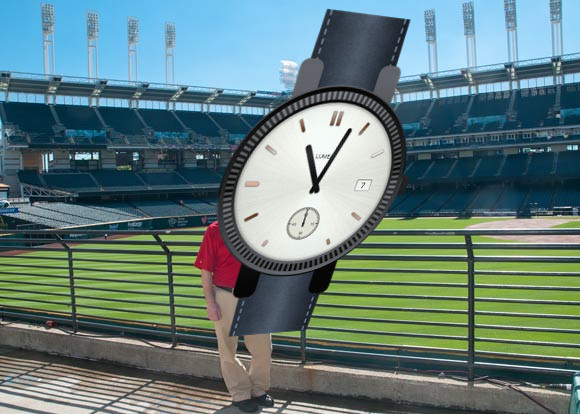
11:03
